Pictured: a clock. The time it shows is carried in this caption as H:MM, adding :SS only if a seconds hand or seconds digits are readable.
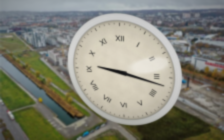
9:17
